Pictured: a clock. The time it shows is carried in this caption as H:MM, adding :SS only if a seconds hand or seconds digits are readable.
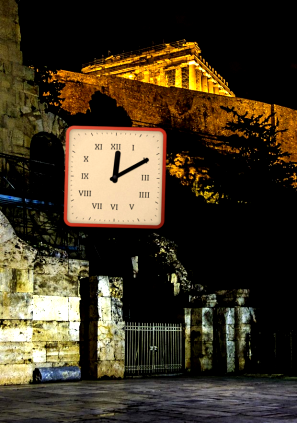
12:10
